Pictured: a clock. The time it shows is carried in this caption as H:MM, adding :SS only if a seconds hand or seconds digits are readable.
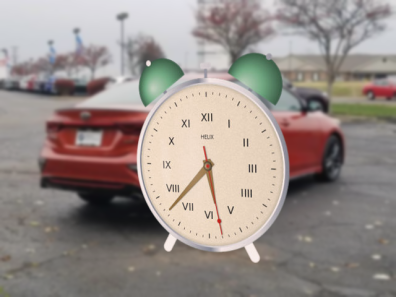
5:37:28
